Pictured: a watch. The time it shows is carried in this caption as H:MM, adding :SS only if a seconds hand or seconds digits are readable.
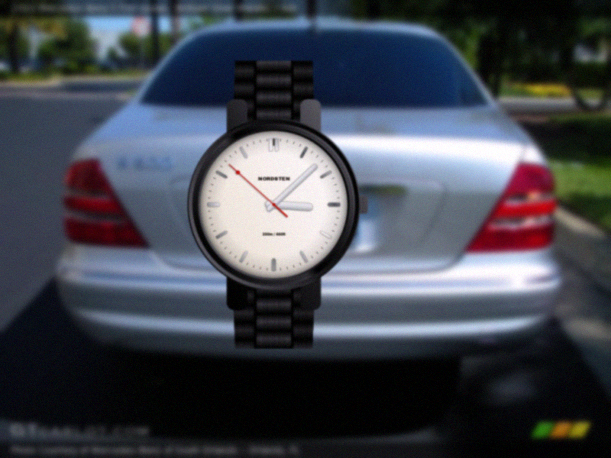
3:07:52
